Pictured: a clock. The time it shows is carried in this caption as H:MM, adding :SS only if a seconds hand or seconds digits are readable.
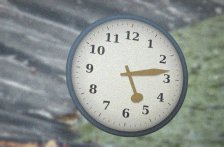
5:13
